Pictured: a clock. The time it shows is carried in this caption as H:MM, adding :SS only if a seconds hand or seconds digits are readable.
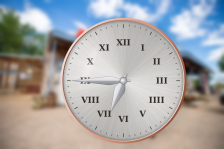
6:45
